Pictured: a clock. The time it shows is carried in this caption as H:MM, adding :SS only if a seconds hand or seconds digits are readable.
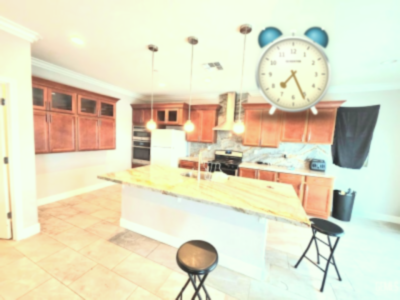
7:26
